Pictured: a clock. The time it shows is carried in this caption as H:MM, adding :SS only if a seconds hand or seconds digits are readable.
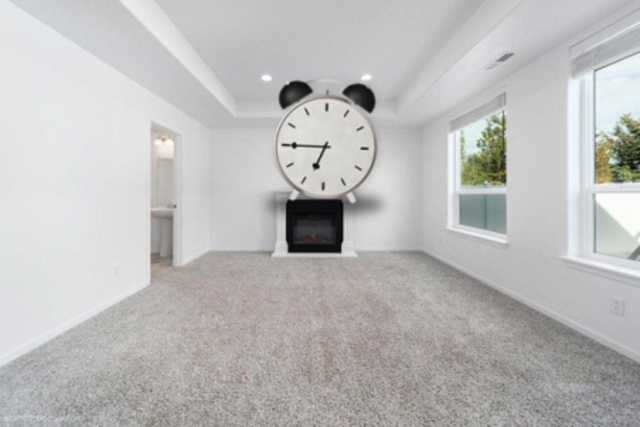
6:45
